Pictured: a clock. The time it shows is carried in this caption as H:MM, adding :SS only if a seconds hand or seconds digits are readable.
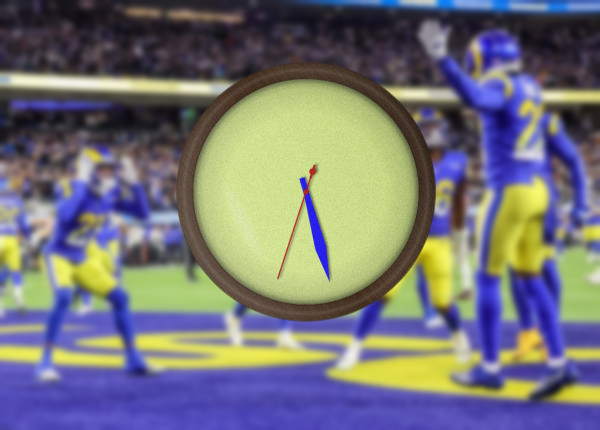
5:27:33
